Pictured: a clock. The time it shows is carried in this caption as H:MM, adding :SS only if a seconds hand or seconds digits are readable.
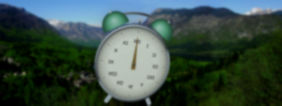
12:00
